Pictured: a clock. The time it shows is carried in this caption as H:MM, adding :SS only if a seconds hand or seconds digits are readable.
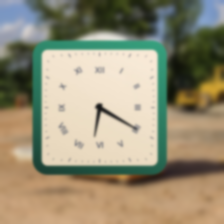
6:20
